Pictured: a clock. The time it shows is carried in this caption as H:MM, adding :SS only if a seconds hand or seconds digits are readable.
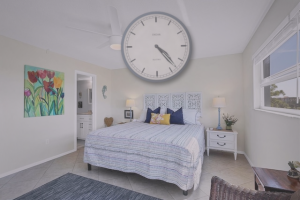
4:23
